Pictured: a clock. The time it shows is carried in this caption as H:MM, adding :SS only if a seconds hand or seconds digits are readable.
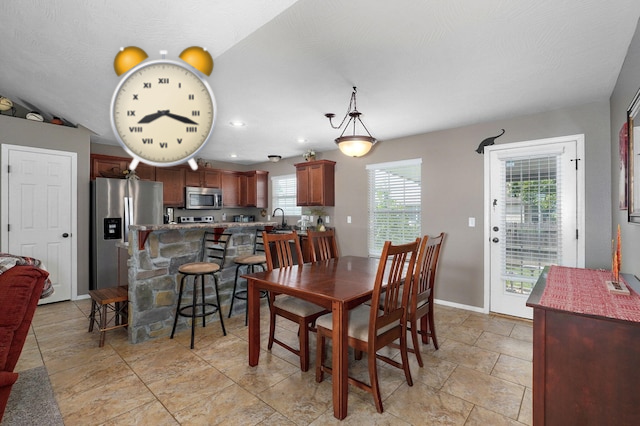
8:18
